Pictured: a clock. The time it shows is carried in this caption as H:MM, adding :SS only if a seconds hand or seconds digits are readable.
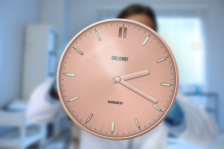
2:19
